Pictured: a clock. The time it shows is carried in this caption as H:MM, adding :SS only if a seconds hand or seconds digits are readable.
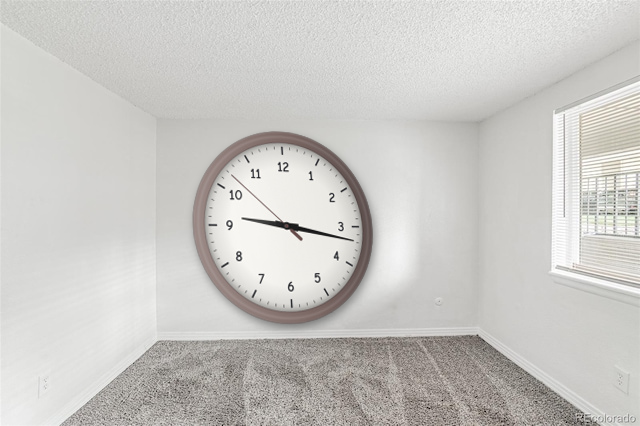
9:16:52
